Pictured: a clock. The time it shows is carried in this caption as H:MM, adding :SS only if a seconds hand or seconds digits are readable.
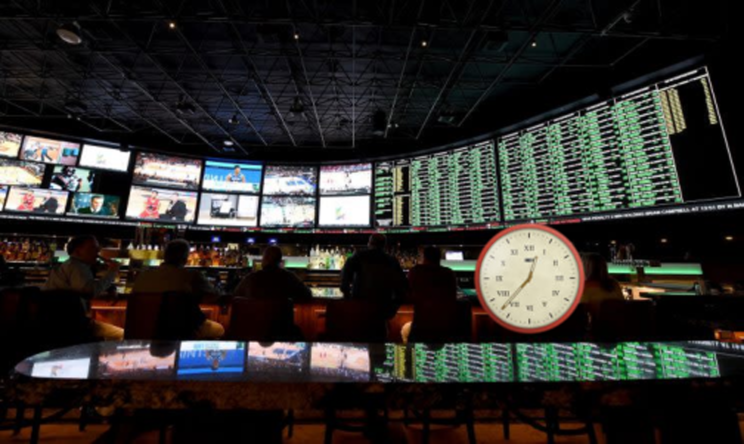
12:37
